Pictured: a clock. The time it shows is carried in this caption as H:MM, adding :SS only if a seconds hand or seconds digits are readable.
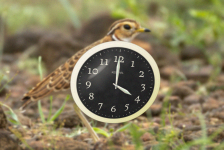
4:00
